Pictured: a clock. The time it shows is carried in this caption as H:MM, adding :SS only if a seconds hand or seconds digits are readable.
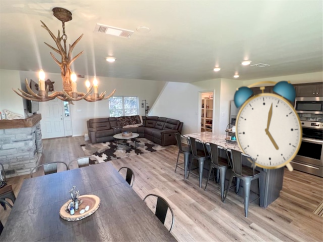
5:03
